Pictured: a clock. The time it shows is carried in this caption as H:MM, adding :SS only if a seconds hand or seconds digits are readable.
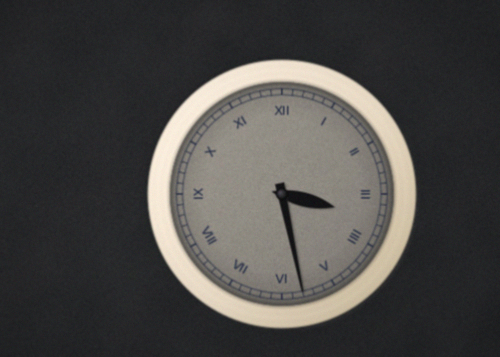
3:28
